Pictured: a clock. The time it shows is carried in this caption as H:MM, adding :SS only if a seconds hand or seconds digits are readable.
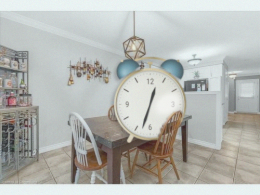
12:33
